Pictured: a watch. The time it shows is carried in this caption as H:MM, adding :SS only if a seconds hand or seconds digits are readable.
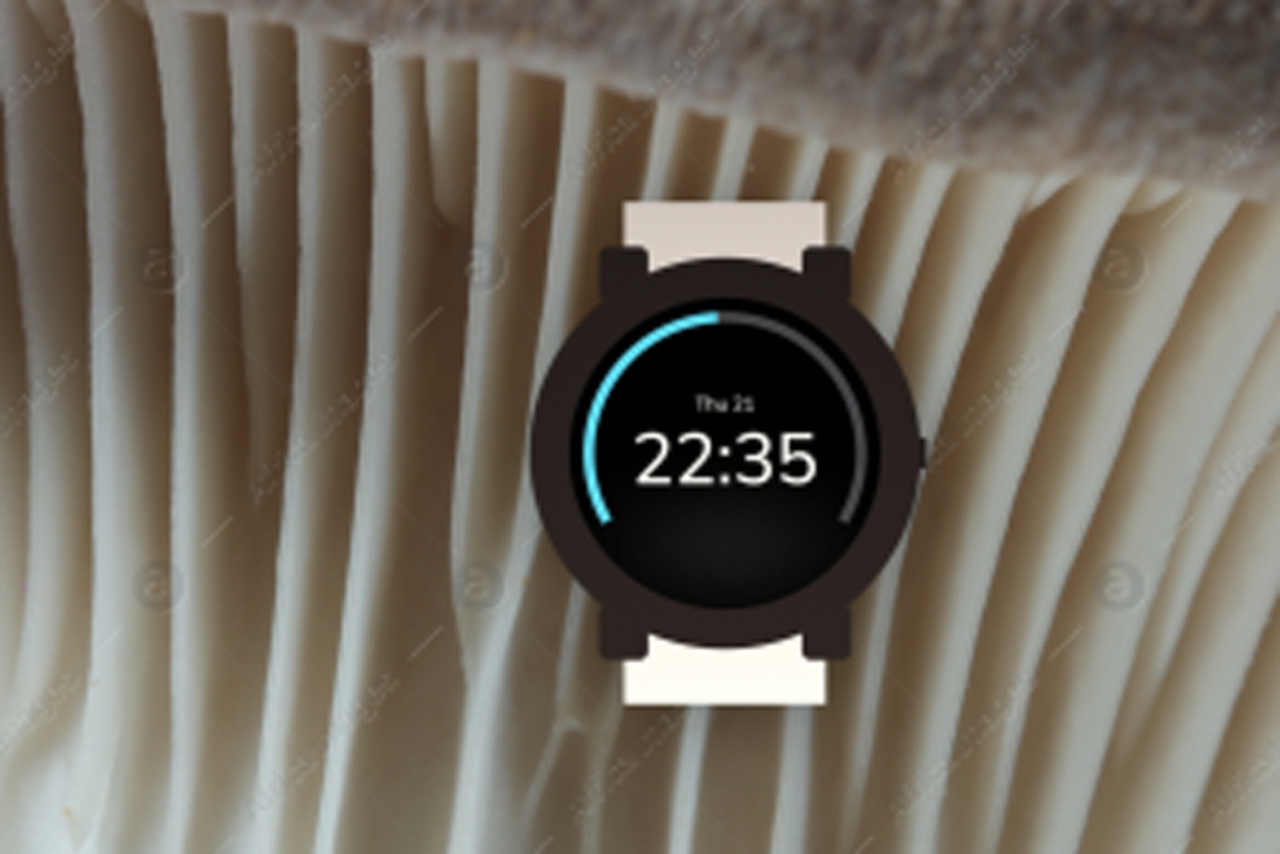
22:35
